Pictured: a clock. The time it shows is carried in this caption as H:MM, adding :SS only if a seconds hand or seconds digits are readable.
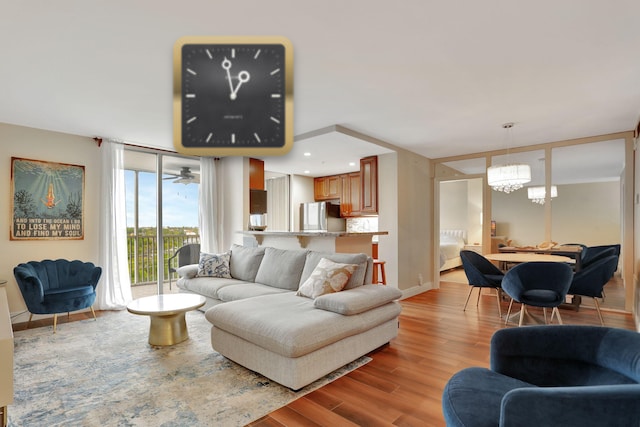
12:58
